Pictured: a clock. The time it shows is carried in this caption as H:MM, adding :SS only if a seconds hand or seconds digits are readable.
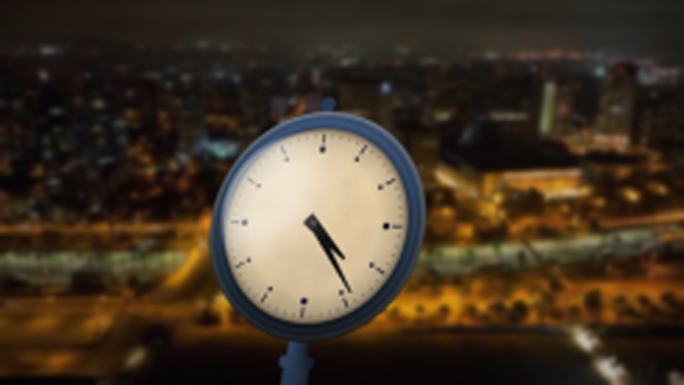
4:24
